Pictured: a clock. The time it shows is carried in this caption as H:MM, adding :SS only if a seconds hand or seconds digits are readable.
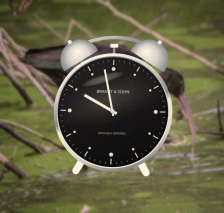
9:58
